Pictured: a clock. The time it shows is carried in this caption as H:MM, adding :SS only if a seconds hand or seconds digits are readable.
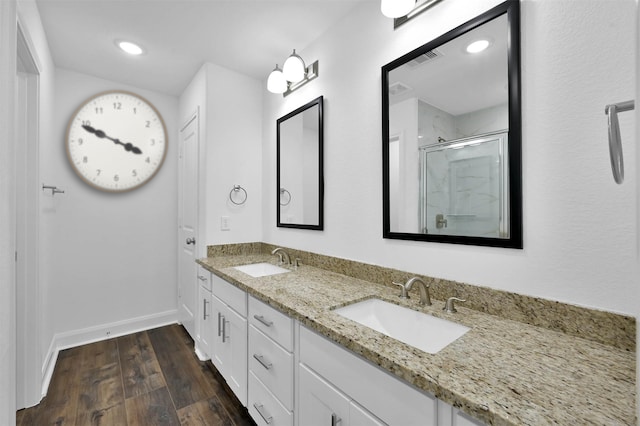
3:49
